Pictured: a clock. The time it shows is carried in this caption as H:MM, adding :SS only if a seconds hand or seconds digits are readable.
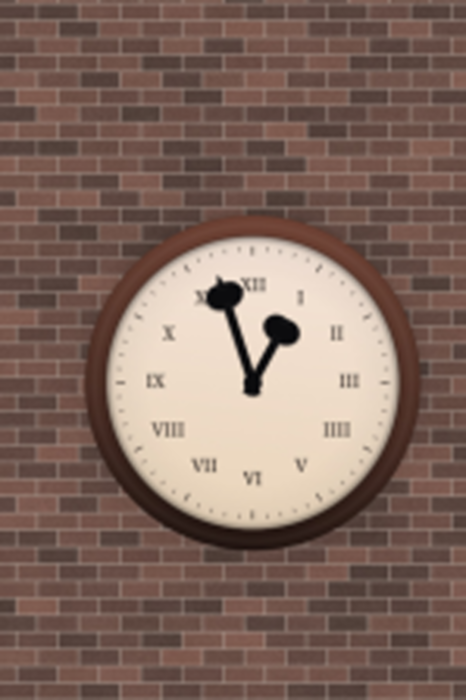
12:57
